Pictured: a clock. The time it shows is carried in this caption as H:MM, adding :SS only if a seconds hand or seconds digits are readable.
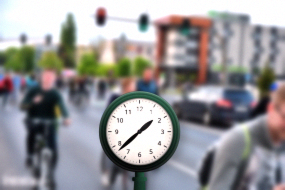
1:38
